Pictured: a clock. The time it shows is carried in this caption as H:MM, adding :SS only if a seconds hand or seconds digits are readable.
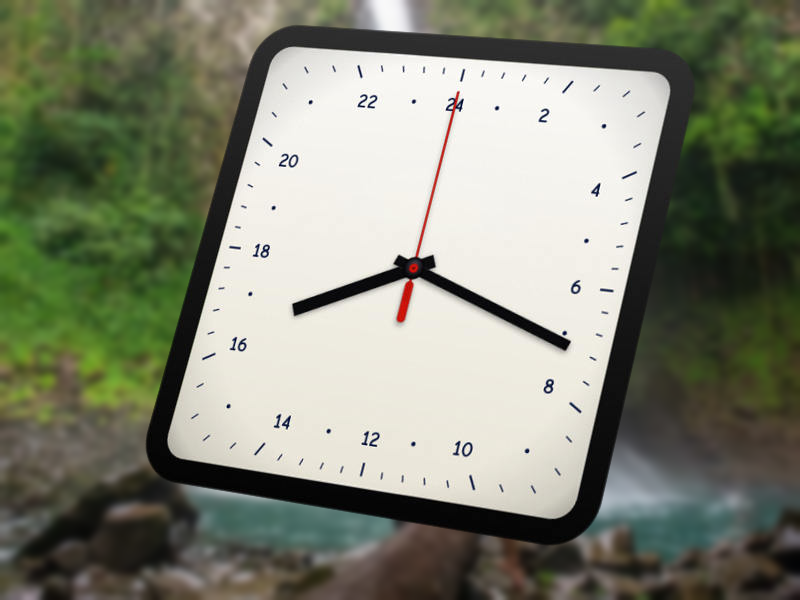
16:18:00
